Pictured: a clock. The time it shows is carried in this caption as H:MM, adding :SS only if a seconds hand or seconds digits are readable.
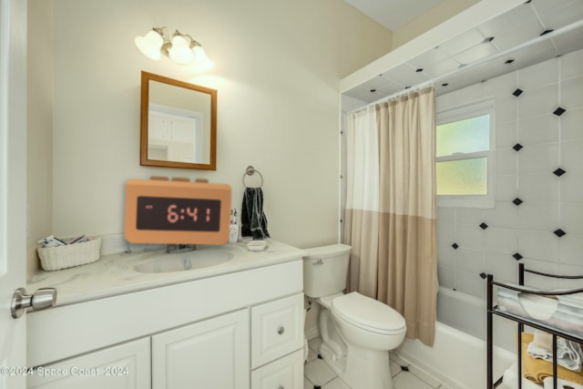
6:41
